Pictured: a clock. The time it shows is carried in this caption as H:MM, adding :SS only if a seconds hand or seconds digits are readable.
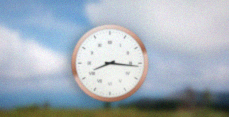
8:16
